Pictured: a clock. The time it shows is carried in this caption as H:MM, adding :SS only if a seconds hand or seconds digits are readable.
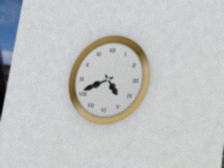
4:41
